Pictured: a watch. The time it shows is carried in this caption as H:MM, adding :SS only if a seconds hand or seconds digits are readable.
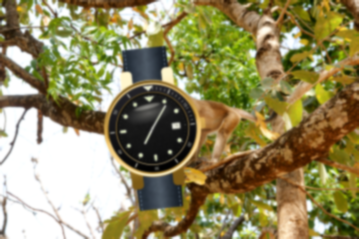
7:06
